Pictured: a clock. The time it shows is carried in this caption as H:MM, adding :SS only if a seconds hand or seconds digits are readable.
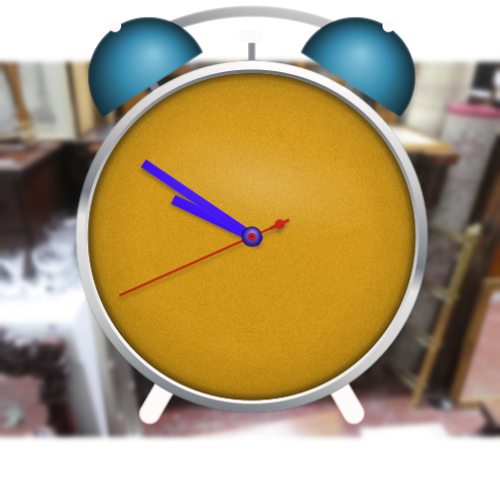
9:50:41
